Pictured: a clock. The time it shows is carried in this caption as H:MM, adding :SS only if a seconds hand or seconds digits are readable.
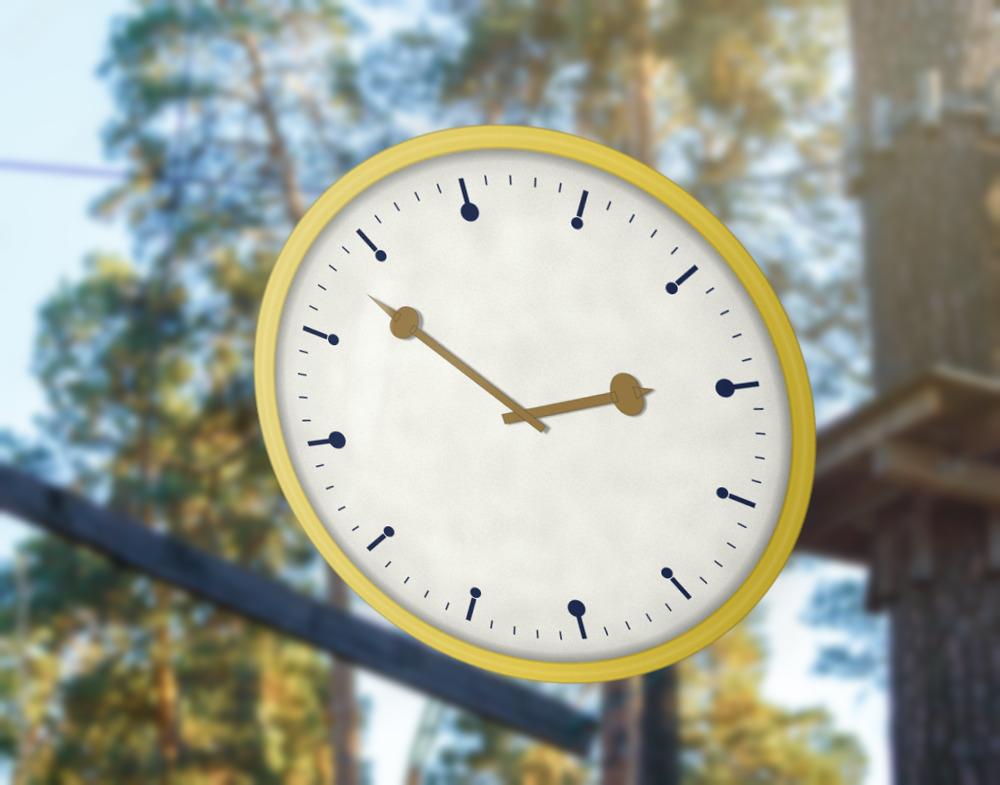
2:53
